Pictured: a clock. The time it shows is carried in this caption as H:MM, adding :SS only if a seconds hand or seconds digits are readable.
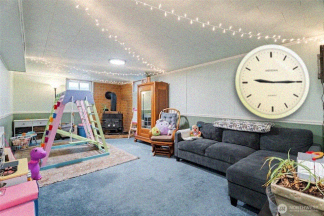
9:15
